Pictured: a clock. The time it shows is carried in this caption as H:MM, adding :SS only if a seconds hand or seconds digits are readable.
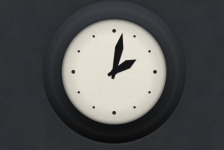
2:02
